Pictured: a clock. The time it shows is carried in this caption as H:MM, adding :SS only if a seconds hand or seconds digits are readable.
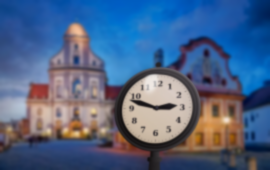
2:48
